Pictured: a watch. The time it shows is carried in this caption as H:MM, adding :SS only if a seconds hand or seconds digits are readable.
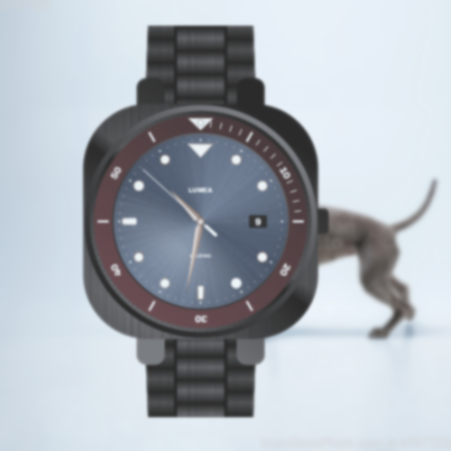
10:31:52
